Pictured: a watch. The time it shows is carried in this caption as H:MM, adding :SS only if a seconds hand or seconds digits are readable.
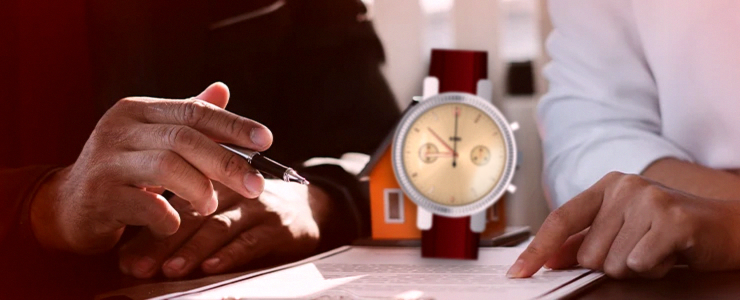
8:52
